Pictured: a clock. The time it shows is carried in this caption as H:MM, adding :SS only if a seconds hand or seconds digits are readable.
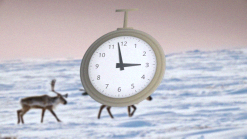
2:58
